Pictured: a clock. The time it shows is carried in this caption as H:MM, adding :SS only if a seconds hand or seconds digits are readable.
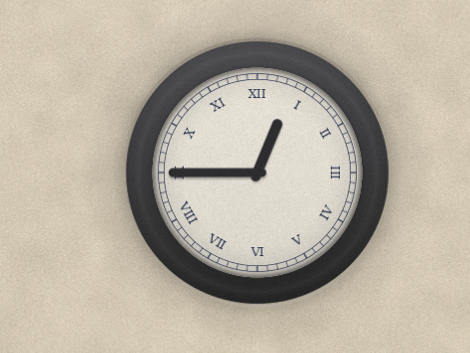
12:45
